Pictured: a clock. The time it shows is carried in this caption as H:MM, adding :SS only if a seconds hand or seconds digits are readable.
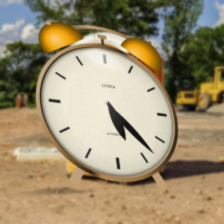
5:23
